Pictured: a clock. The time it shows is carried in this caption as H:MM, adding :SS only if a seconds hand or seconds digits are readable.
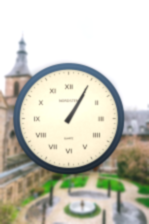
1:05
